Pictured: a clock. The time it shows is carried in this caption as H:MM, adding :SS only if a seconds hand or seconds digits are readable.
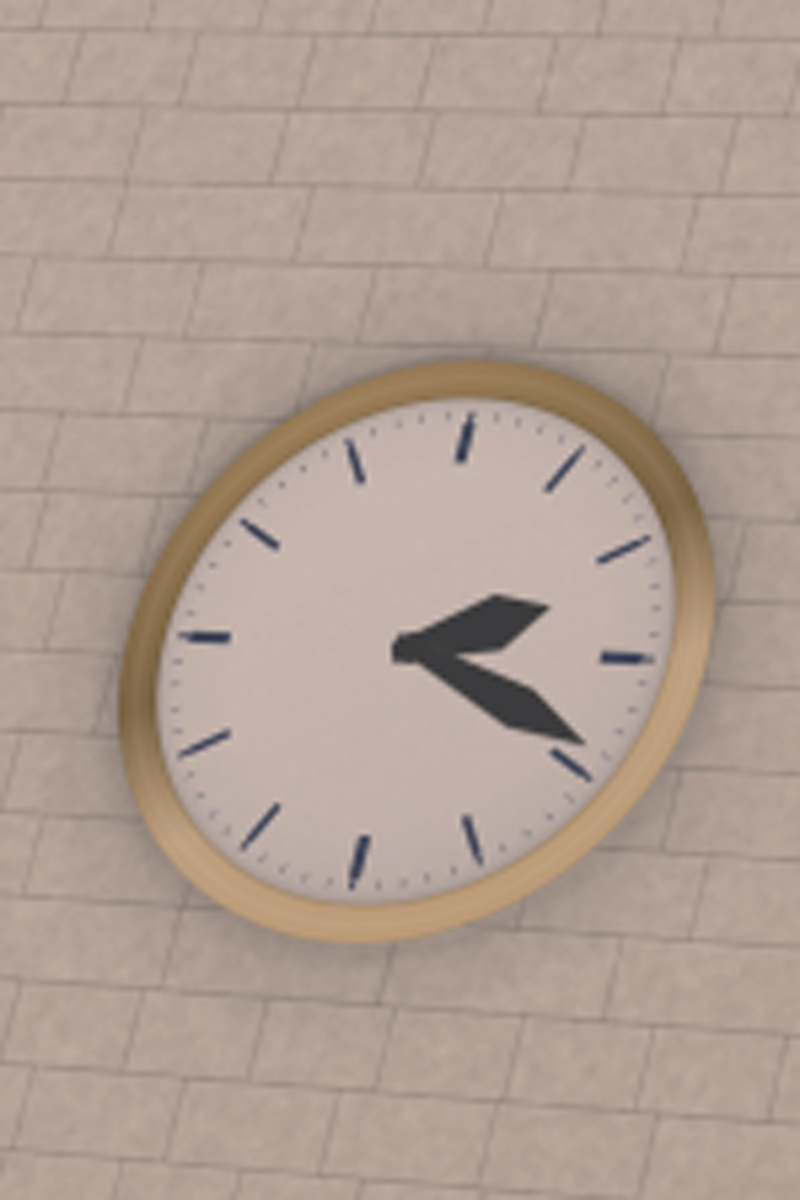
2:19
